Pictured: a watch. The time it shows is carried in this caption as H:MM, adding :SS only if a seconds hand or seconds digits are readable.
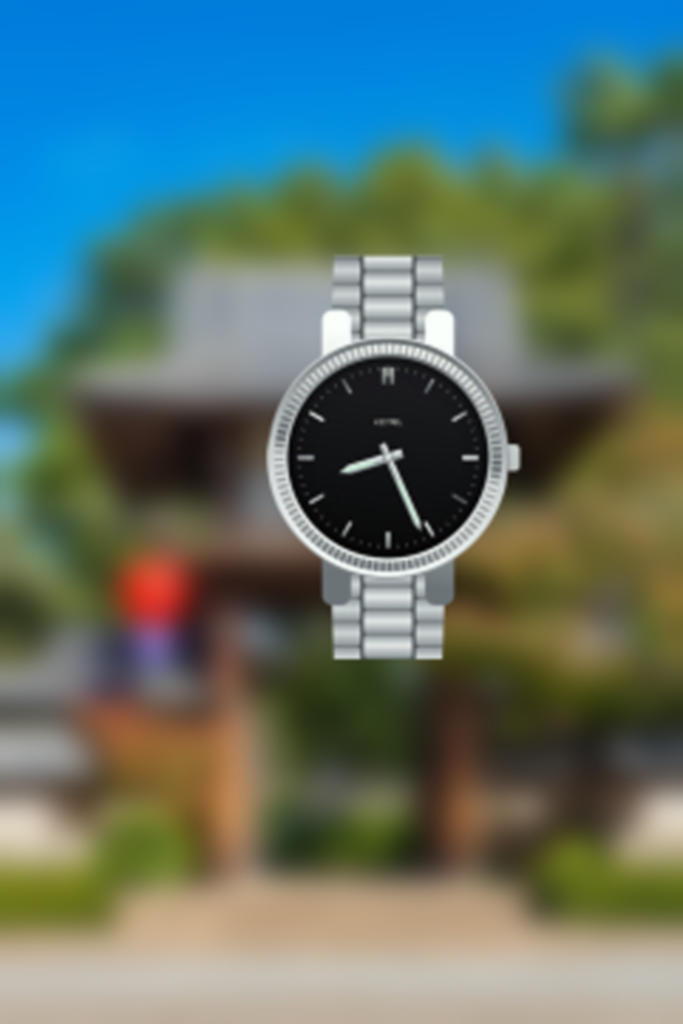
8:26
